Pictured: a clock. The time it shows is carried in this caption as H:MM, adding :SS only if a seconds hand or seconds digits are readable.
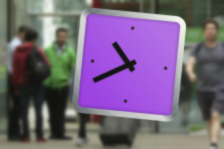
10:40
